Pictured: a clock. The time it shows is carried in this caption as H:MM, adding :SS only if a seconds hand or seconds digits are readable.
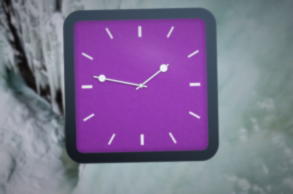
1:47
